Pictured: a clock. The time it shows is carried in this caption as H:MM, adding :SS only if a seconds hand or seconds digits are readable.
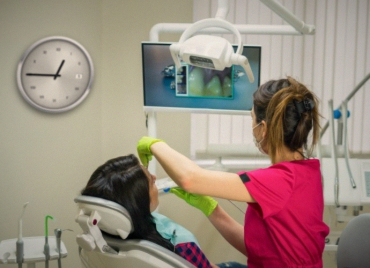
12:45
